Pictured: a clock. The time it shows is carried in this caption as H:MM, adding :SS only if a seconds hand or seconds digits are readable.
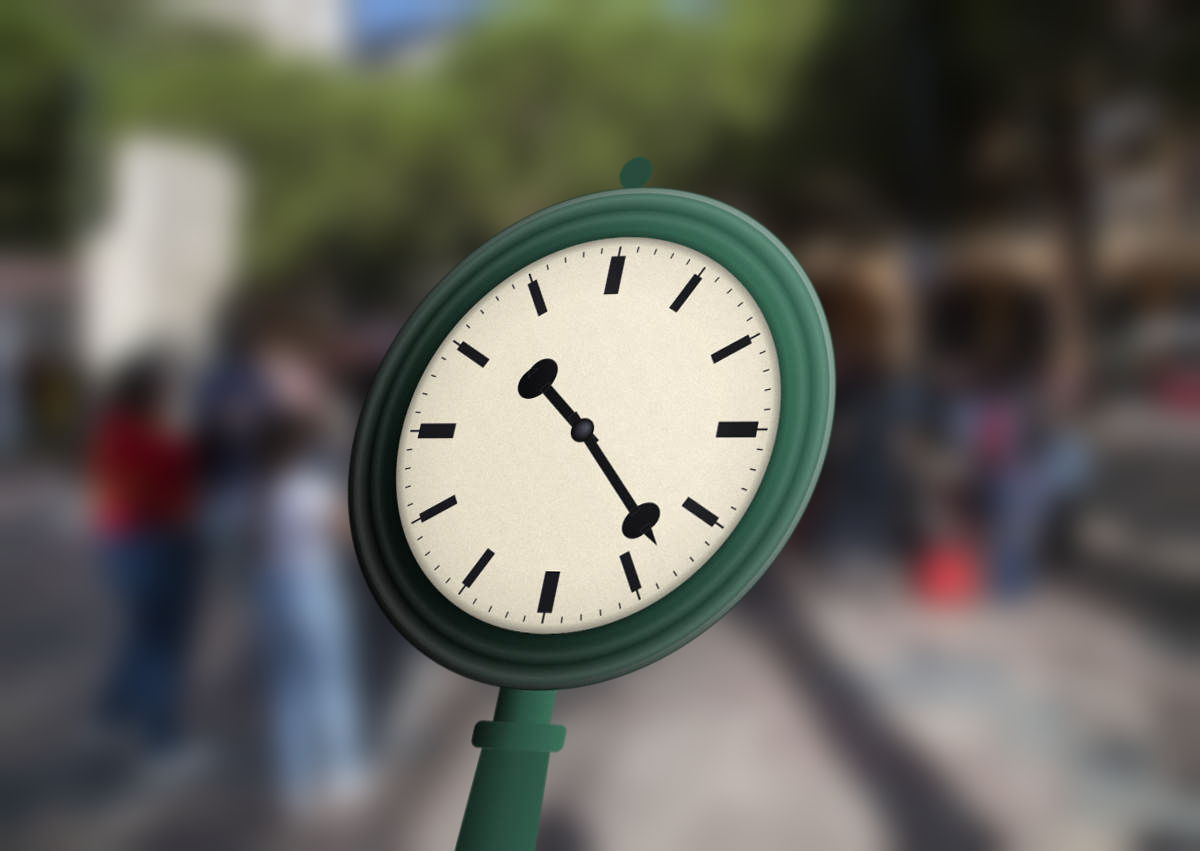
10:23
